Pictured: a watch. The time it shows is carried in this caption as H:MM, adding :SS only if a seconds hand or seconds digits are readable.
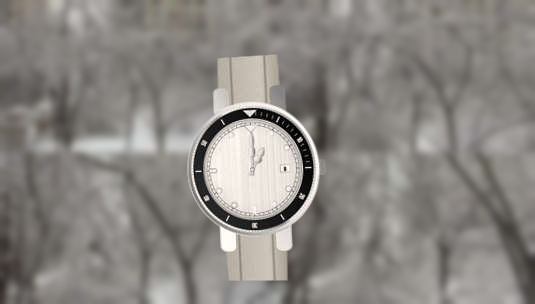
1:00
